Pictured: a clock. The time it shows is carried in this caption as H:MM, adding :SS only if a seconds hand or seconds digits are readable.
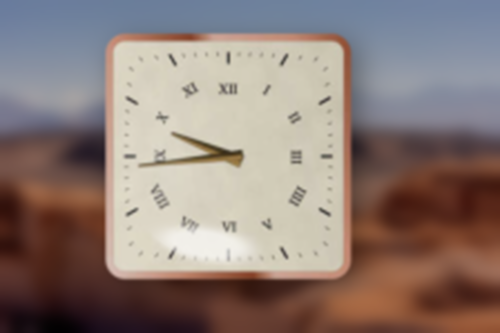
9:44
